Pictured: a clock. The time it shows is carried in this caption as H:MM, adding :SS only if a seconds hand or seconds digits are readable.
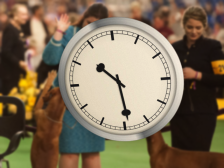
10:29
